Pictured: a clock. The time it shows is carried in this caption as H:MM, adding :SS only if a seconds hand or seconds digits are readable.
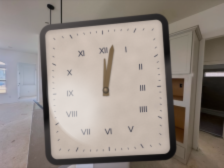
12:02
